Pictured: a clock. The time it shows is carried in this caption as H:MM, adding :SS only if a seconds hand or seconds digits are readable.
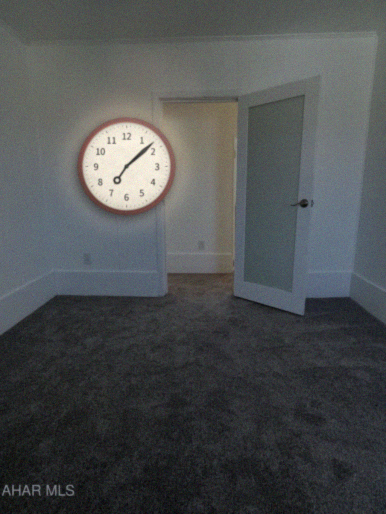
7:08
